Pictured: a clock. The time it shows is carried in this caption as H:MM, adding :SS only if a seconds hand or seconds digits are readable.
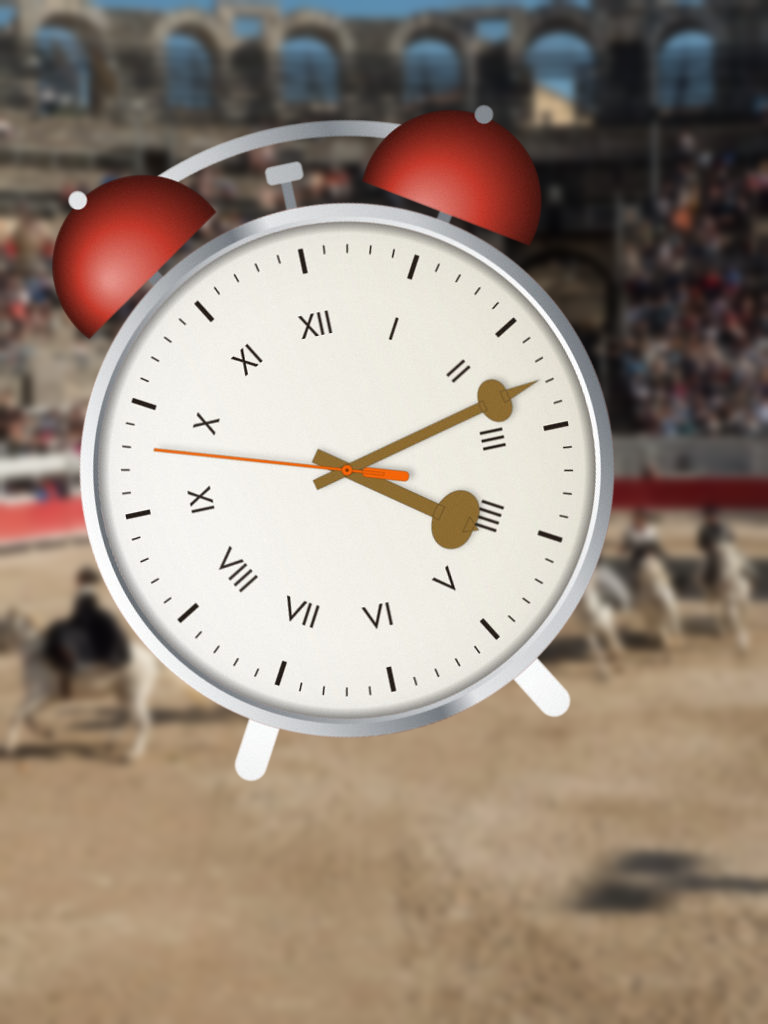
4:12:48
